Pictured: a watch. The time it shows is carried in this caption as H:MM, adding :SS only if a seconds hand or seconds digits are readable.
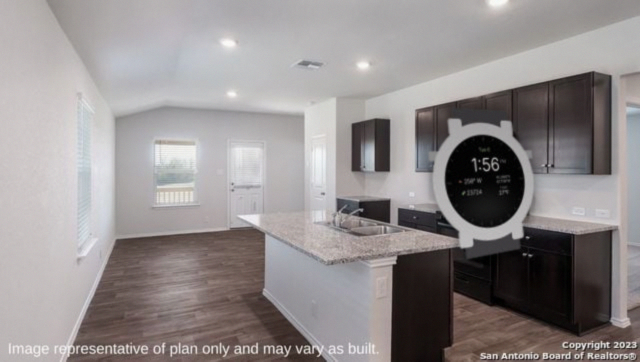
1:56
